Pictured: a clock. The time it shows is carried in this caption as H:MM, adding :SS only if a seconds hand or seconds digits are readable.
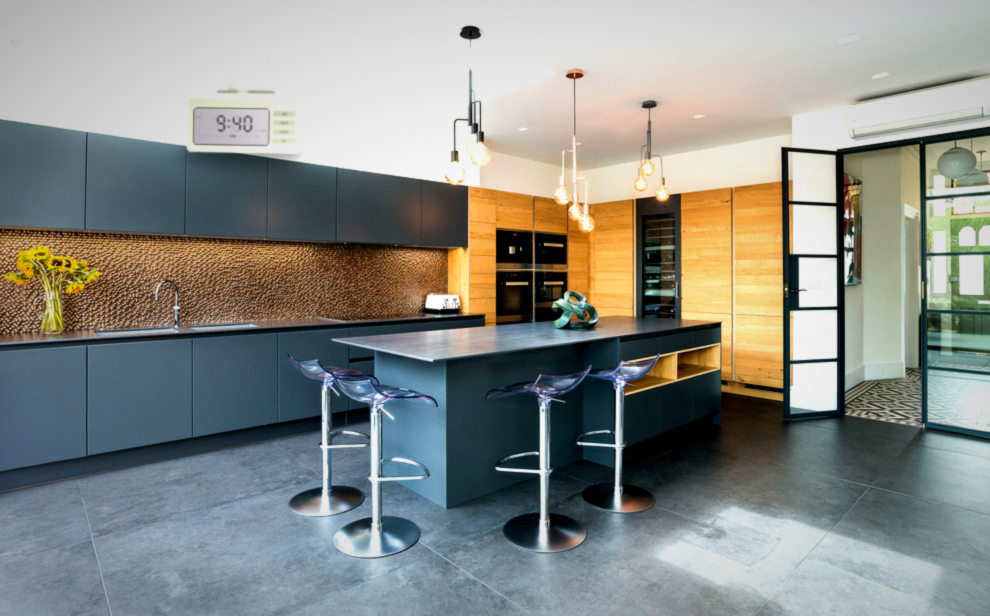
9:40
